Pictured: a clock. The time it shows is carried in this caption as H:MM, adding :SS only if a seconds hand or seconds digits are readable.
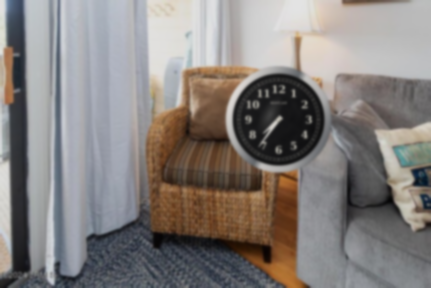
7:36
